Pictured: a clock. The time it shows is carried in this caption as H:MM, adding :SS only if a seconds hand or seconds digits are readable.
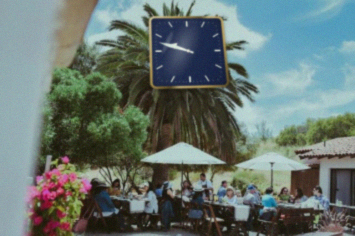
9:48
